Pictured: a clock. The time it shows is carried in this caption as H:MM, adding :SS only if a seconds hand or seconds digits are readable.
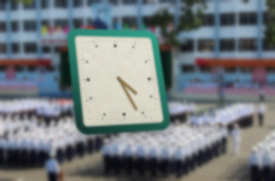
4:26
